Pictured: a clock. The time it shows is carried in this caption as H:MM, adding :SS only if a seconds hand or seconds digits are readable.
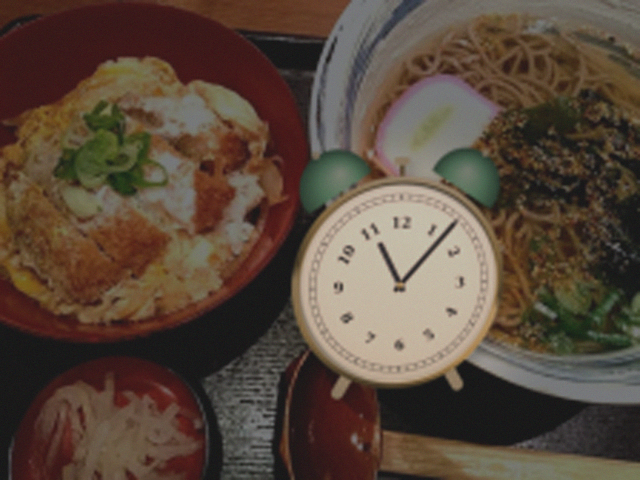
11:07
